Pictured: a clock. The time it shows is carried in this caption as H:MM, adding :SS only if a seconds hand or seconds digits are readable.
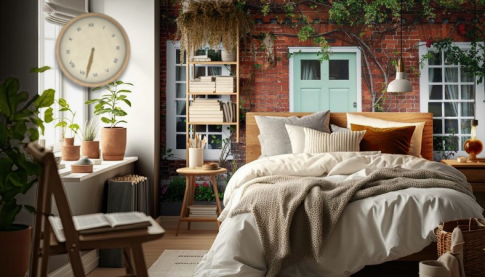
6:33
